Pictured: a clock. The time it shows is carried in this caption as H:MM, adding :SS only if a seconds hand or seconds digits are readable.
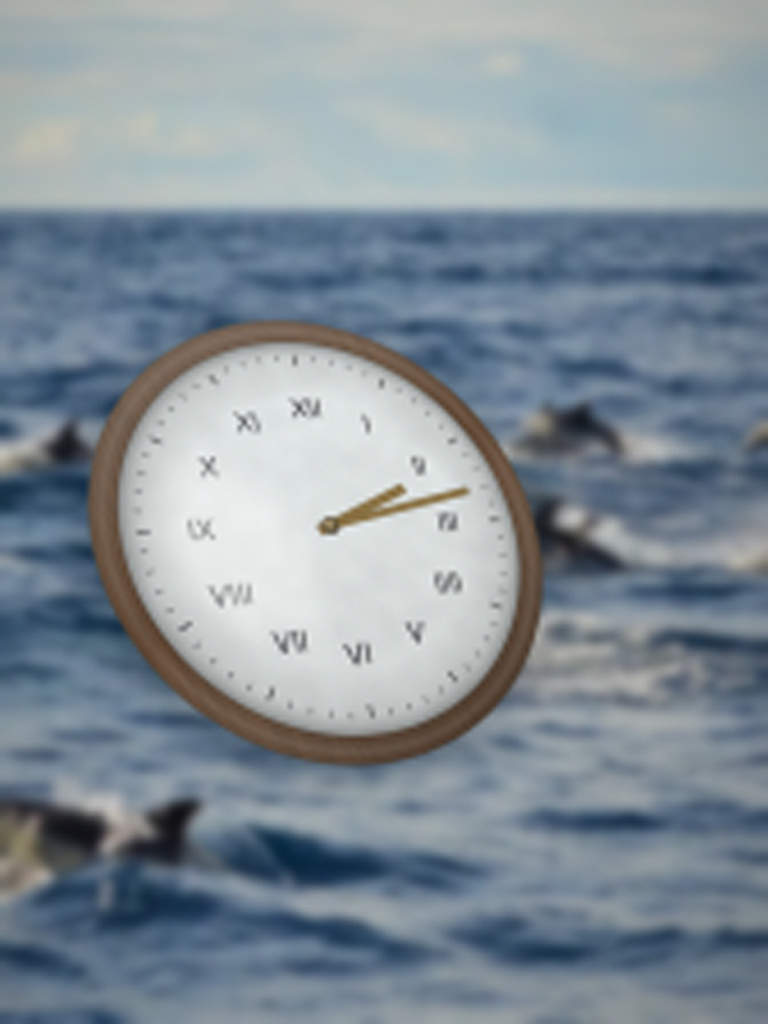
2:13
